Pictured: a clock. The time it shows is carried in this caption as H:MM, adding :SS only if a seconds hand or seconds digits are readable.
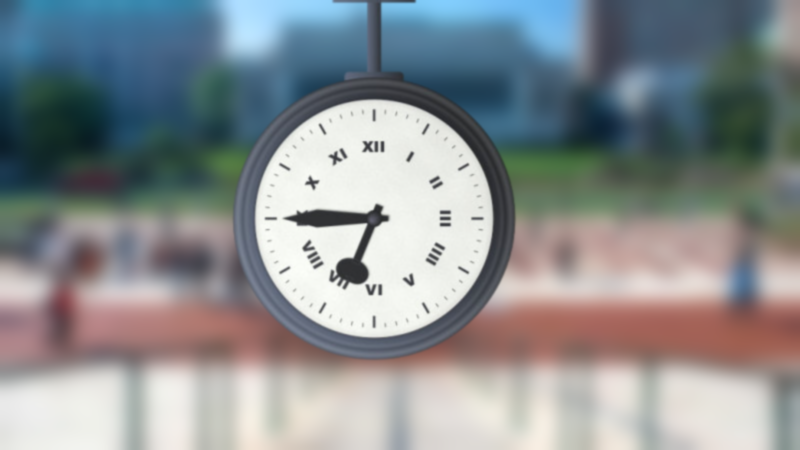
6:45
